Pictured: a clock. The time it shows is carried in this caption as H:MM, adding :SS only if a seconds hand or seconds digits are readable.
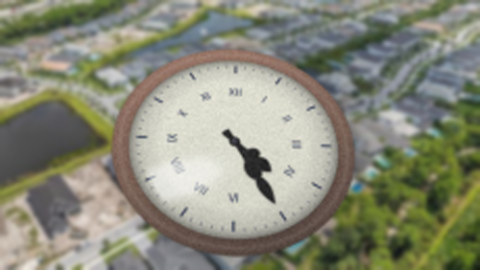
4:25
